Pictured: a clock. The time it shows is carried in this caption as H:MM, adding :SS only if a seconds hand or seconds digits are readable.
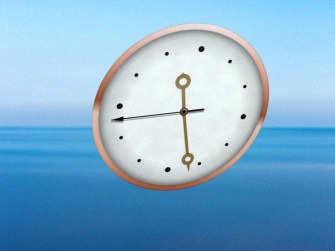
11:26:43
